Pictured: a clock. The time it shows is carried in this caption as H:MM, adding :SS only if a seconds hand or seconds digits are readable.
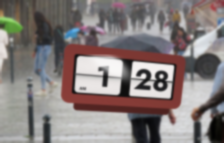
1:28
